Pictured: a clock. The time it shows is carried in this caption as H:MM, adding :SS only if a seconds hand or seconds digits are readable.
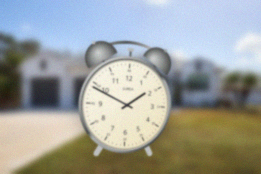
1:49
